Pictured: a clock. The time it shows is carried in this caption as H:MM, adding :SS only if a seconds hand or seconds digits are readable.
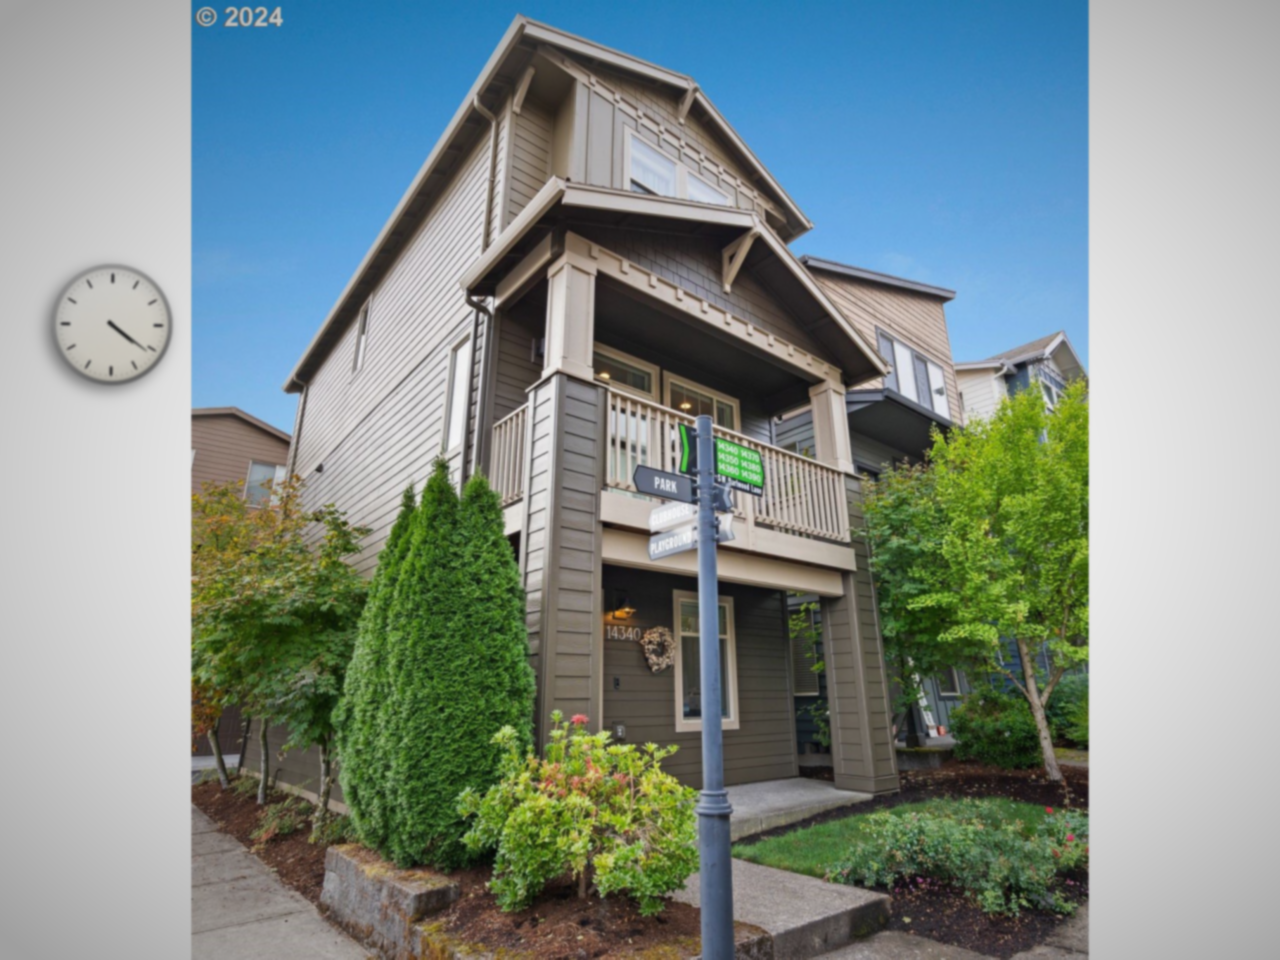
4:21
